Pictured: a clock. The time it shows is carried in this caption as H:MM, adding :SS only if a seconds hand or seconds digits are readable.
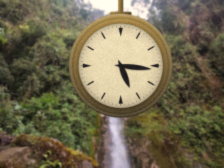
5:16
